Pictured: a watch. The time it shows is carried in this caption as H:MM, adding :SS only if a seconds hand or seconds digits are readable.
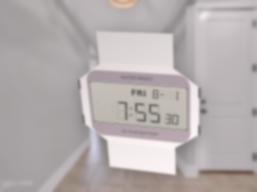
7:55
